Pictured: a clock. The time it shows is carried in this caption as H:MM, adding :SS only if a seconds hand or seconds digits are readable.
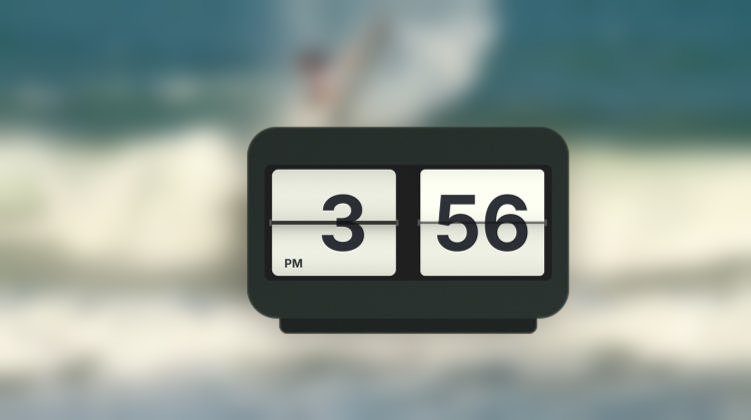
3:56
